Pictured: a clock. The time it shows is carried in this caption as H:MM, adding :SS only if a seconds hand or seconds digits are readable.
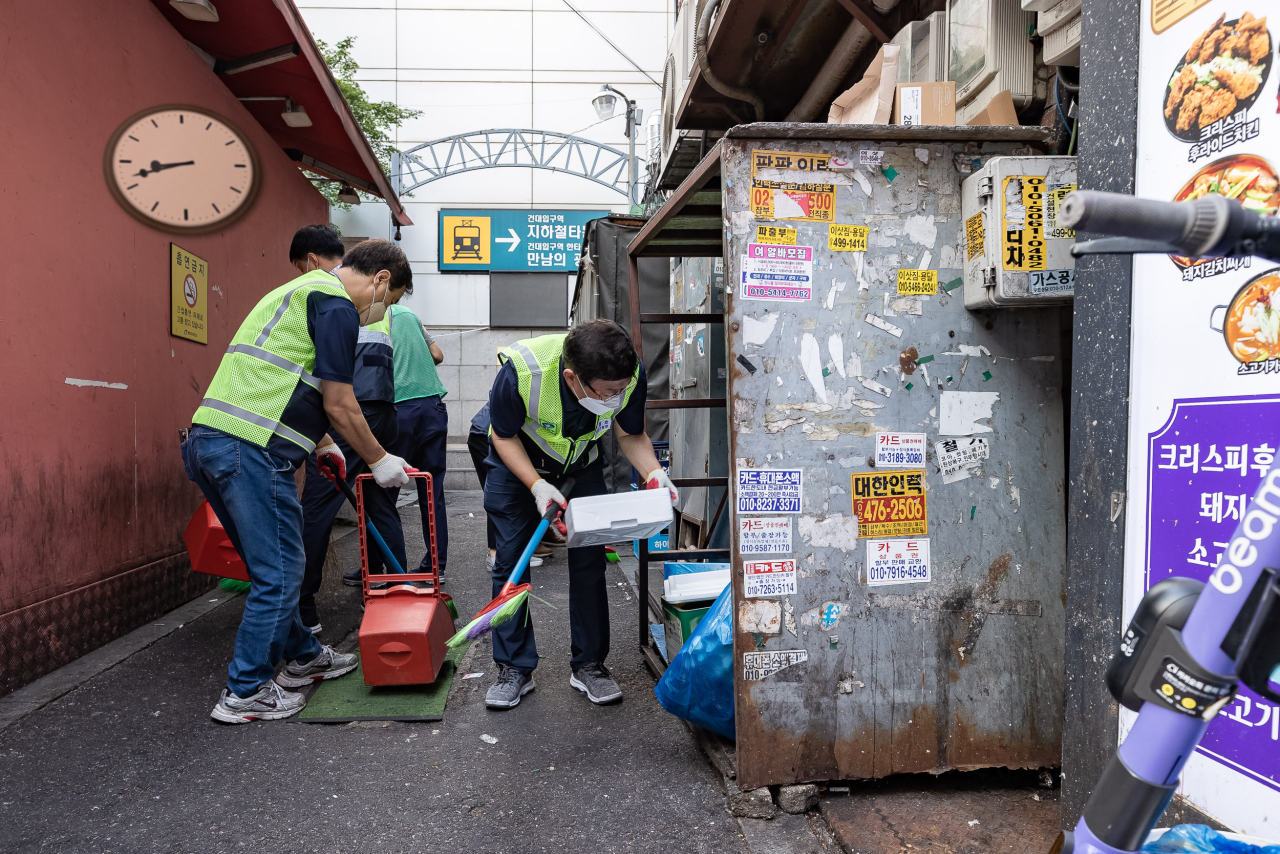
8:42
